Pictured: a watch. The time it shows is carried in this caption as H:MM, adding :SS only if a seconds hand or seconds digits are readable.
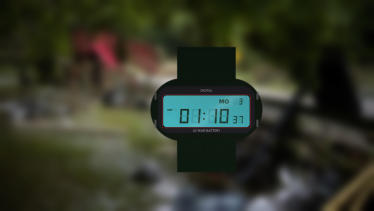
1:10:37
